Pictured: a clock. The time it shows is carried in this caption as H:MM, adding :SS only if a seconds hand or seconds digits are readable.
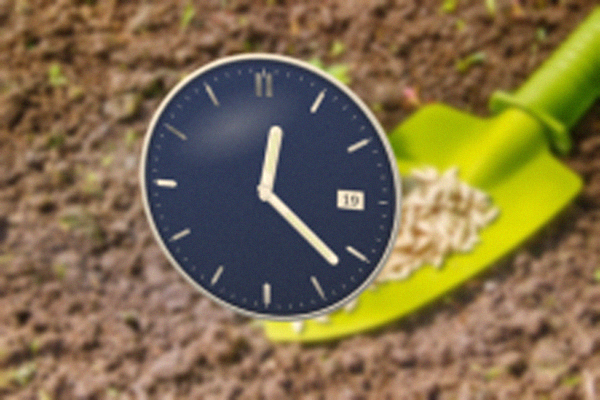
12:22
